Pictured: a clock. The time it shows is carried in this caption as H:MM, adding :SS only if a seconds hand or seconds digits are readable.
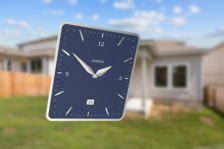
1:51
